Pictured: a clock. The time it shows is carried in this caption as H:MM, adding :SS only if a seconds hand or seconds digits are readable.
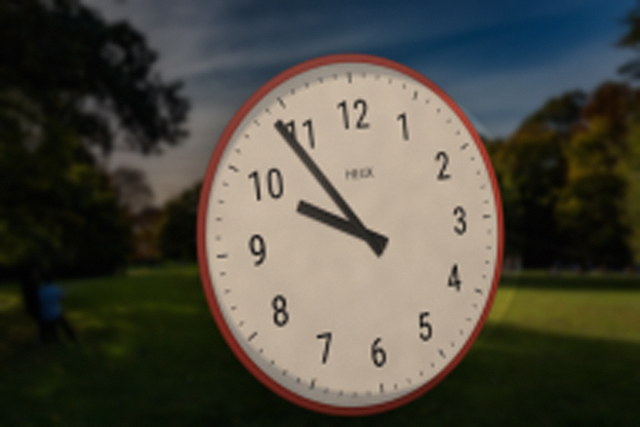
9:54
